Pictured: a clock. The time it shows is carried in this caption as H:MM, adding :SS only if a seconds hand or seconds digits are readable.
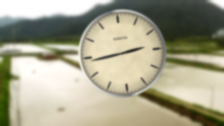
2:44
